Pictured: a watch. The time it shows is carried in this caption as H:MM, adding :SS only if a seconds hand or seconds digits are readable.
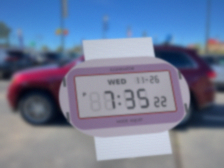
7:35:22
